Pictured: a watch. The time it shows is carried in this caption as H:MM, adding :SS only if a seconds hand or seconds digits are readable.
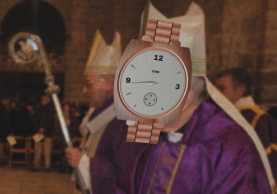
8:44
